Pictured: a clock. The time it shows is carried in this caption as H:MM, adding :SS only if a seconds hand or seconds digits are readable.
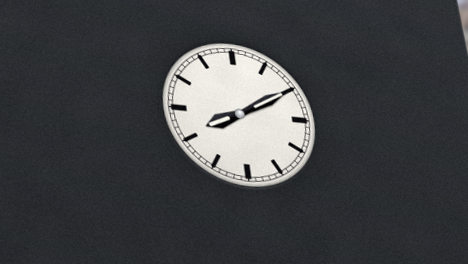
8:10
